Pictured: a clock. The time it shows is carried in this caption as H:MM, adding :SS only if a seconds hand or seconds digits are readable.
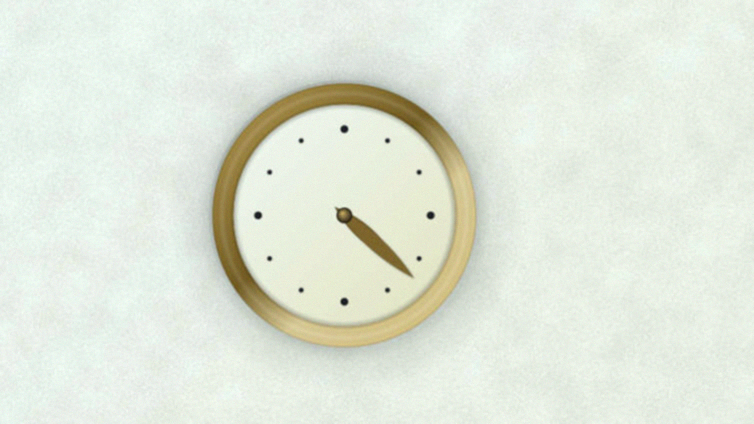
4:22
